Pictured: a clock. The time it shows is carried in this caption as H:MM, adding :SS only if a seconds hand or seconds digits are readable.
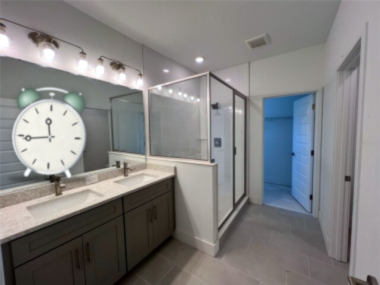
11:44
